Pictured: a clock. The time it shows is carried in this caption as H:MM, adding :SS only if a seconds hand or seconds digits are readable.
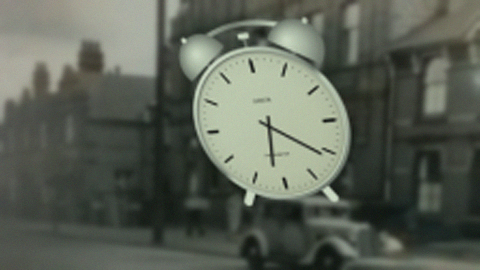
6:21
